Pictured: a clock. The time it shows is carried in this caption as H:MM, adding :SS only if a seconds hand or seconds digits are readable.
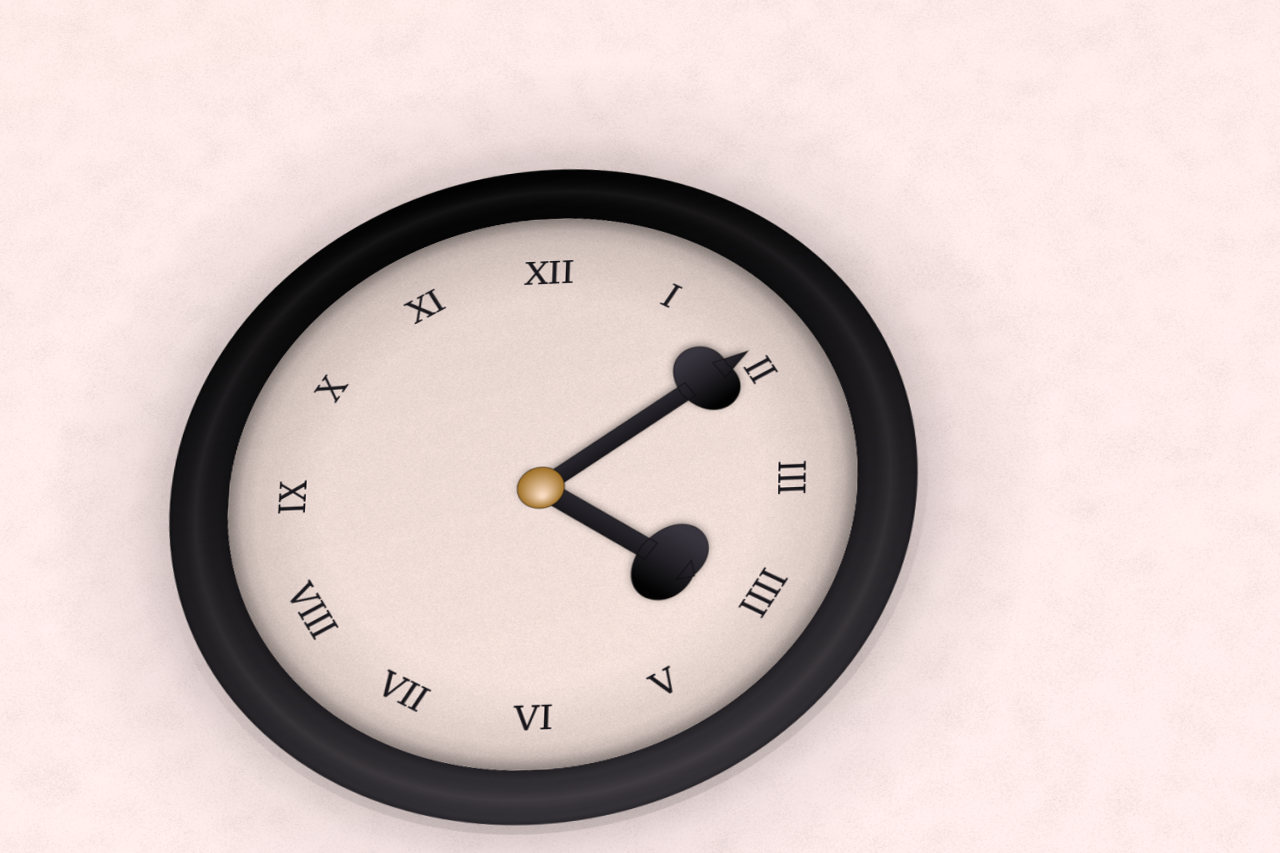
4:09
